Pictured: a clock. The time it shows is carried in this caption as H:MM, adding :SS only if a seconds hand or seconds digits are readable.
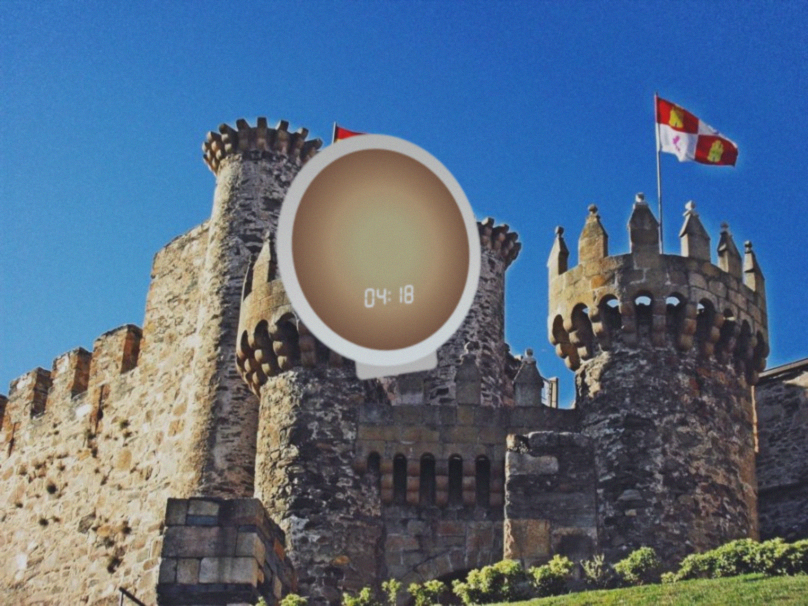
4:18
